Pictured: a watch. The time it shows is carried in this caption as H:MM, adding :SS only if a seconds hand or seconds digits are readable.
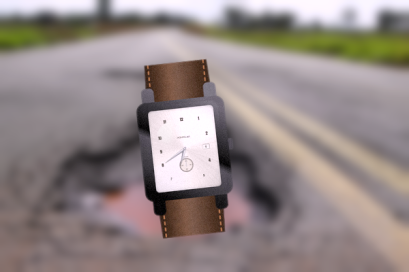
6:40
